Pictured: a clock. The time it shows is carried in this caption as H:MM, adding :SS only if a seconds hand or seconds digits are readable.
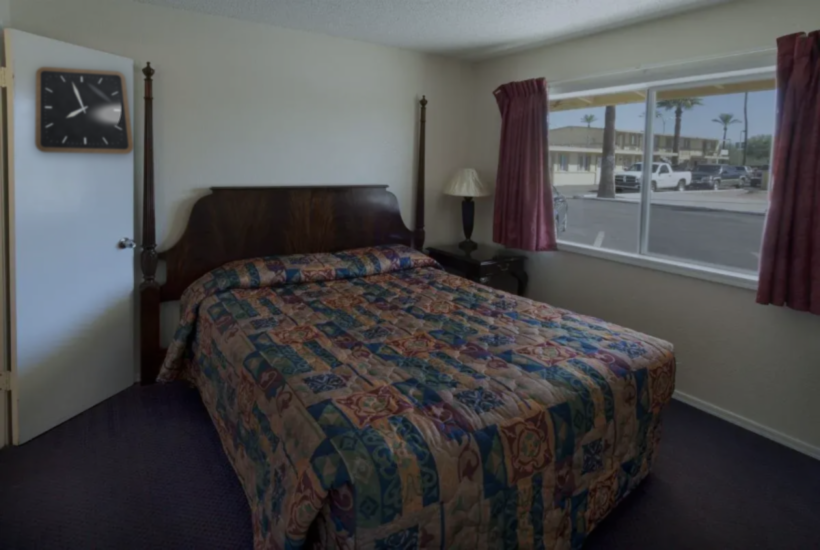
7:57
